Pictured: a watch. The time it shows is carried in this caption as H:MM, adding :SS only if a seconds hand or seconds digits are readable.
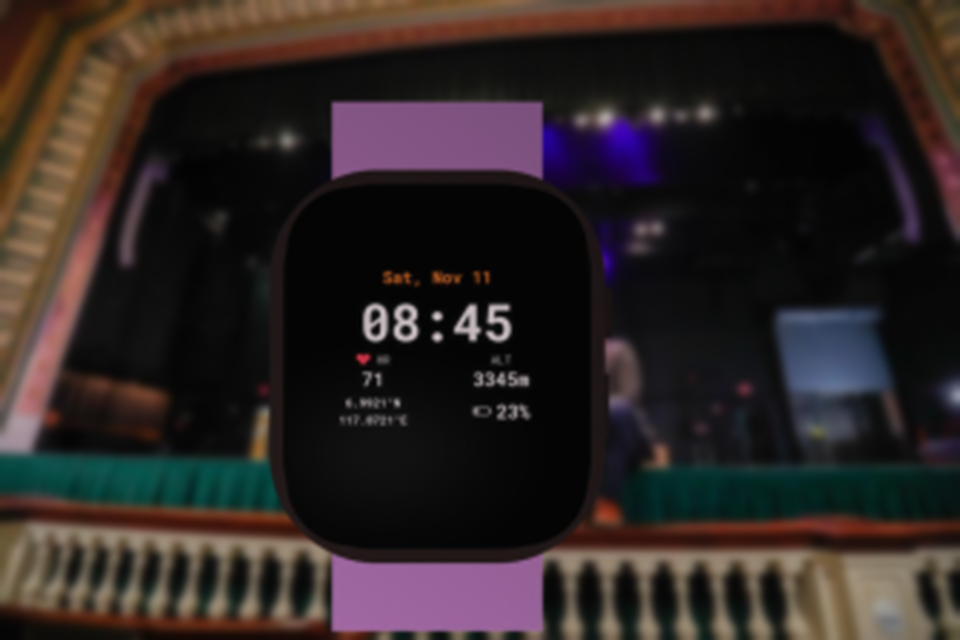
8:45
